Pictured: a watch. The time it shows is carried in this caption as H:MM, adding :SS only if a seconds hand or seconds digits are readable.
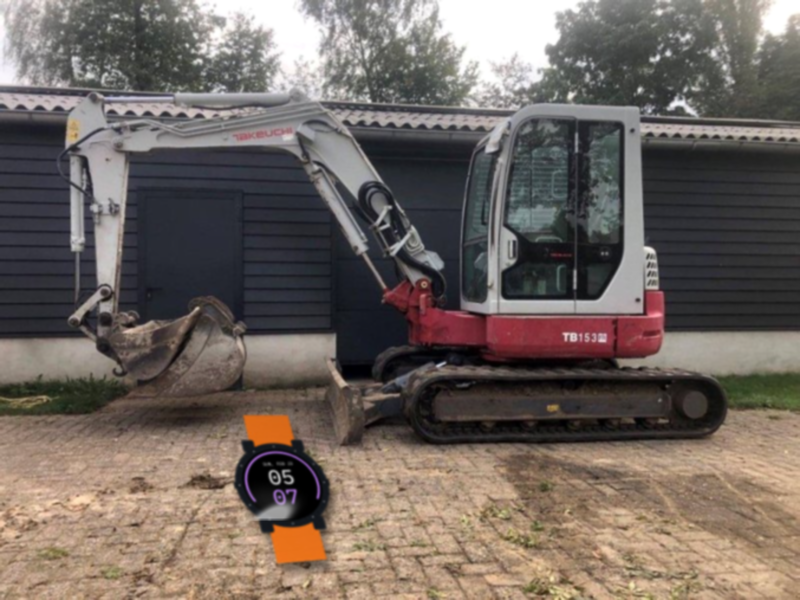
5:07
